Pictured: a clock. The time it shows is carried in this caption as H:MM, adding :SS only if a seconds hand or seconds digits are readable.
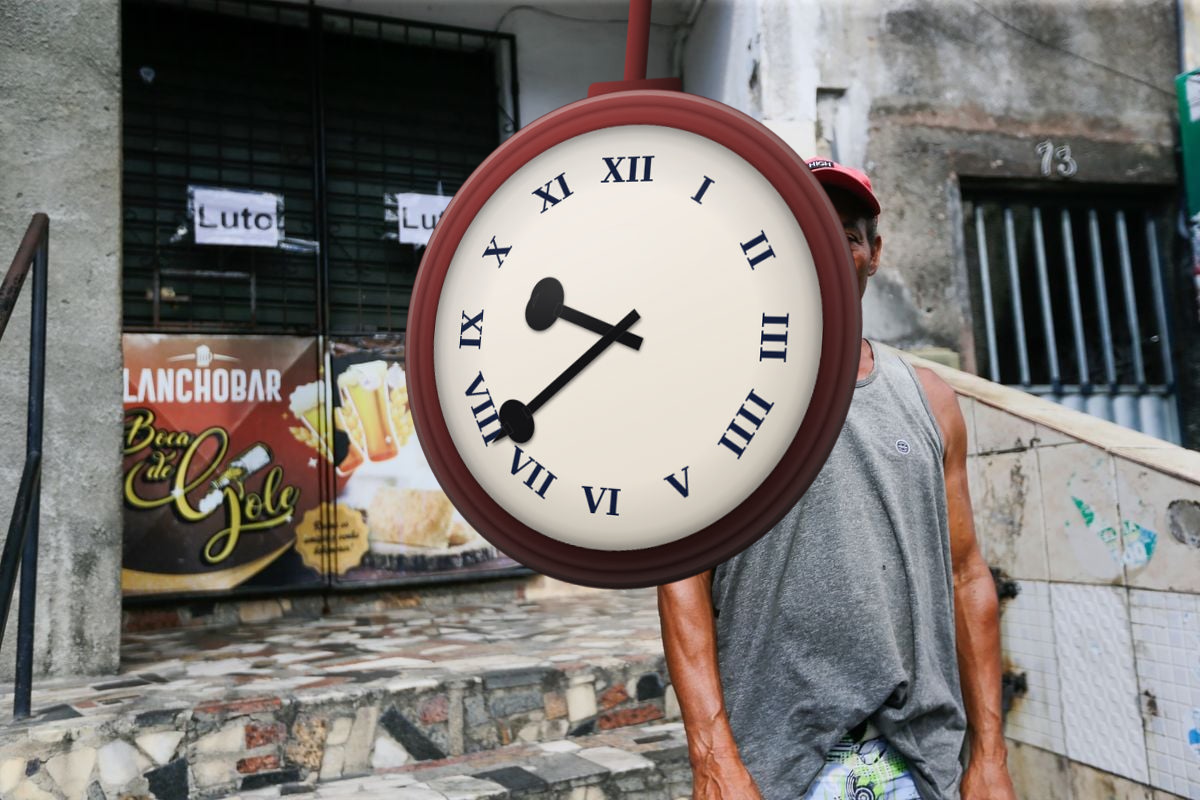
9:38
